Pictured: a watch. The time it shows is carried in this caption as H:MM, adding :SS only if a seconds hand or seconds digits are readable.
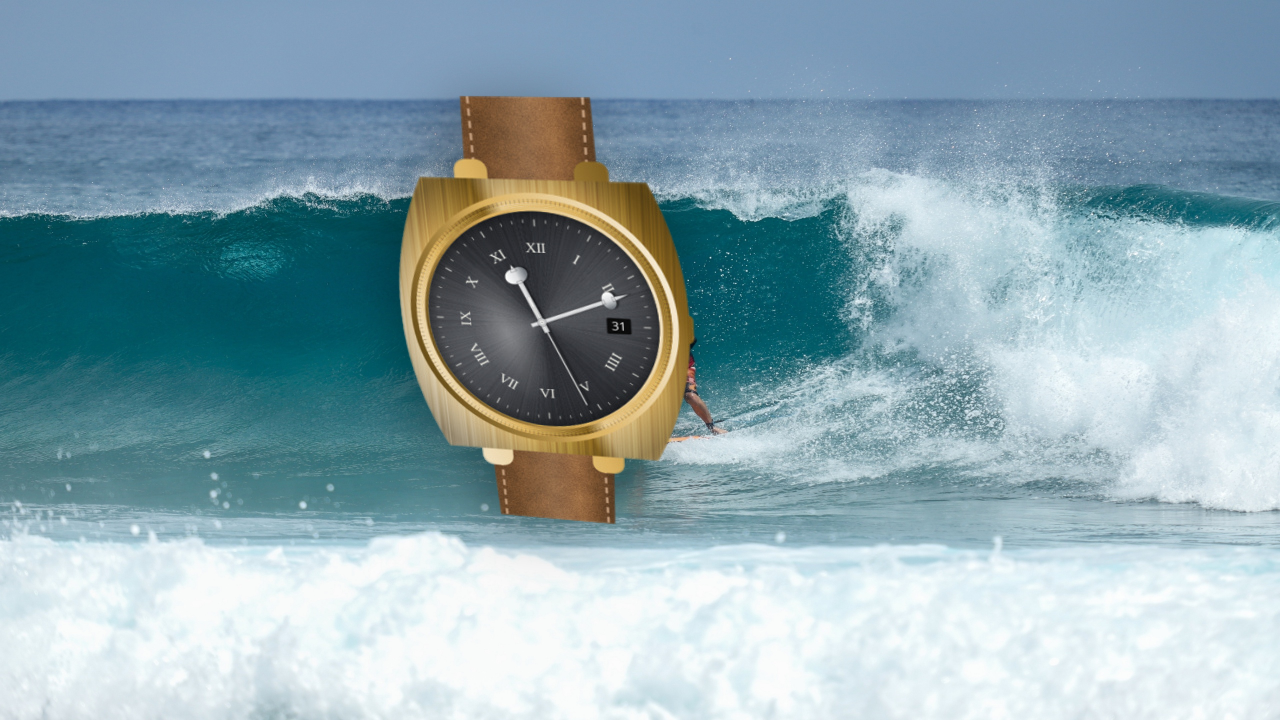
11:11:26
